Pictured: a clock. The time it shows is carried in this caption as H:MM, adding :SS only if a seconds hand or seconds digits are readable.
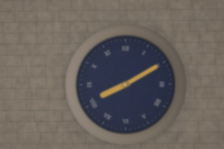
8:10
